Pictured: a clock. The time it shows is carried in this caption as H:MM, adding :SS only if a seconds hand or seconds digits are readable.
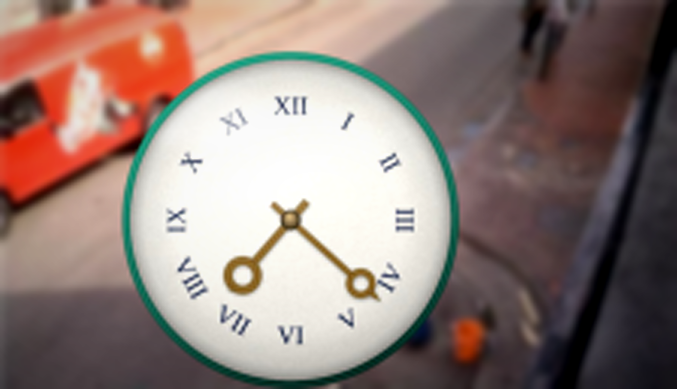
7:22
